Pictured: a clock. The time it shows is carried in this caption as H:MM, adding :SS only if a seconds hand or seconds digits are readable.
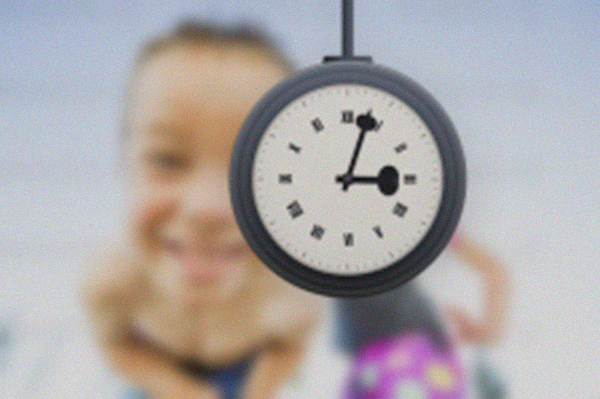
3:03
